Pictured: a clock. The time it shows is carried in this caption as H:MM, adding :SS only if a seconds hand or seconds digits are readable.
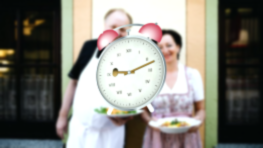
9:12
